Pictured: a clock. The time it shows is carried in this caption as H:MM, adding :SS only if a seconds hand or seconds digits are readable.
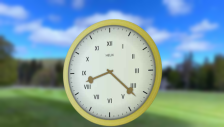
8:22
